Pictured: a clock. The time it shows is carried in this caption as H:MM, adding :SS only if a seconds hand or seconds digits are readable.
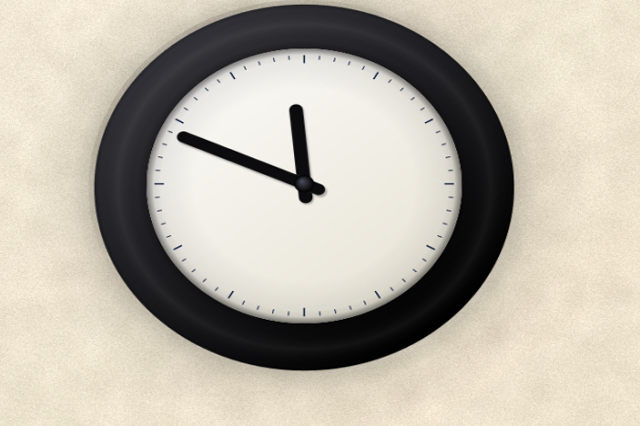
11:49
